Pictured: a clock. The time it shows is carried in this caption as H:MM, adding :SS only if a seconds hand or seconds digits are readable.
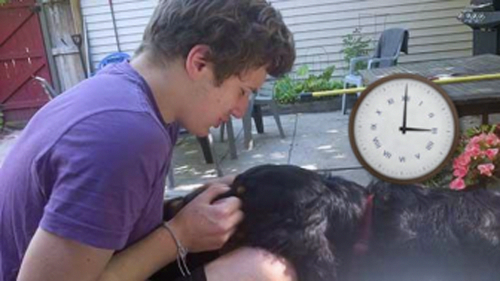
3:00
